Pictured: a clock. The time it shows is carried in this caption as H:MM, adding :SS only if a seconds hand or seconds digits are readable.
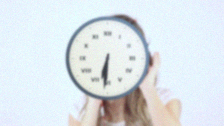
6:31
